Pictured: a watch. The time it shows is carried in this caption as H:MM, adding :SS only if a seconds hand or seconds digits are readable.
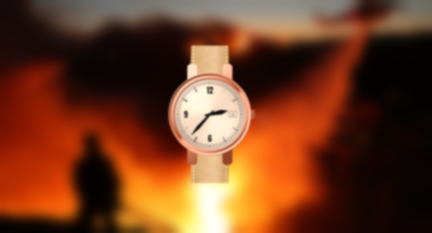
2:37
